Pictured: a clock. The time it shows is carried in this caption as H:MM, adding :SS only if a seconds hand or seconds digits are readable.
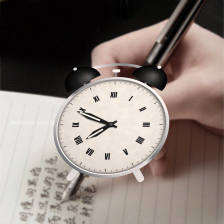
7:49
